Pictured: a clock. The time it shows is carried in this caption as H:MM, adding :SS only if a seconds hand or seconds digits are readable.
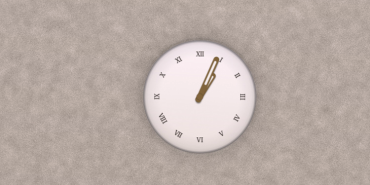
1:04
